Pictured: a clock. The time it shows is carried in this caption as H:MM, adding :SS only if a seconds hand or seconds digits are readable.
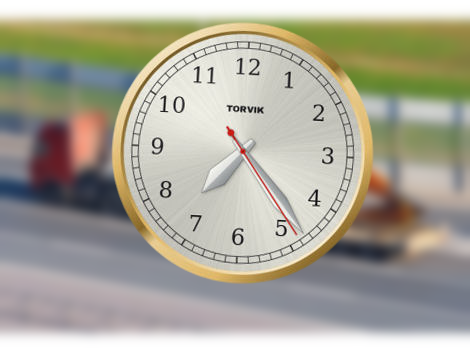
7:23:24
